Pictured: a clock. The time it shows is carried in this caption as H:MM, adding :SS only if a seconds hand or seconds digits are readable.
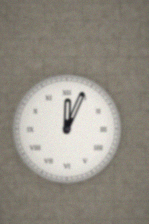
12:04
